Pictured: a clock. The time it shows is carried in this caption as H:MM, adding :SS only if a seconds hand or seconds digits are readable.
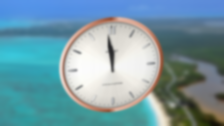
11:59
